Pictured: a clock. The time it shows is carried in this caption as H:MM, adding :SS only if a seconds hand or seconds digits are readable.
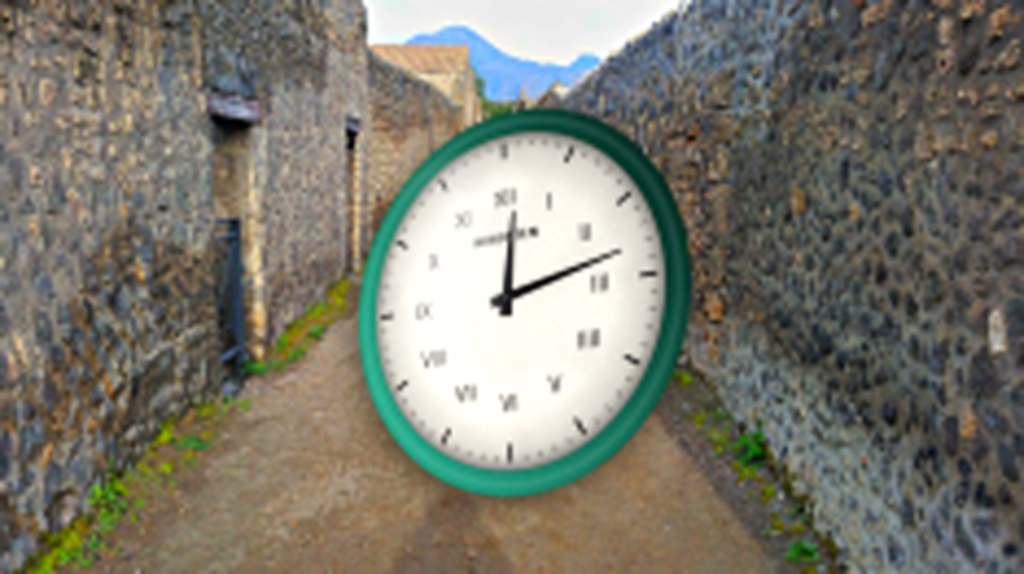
12:13
